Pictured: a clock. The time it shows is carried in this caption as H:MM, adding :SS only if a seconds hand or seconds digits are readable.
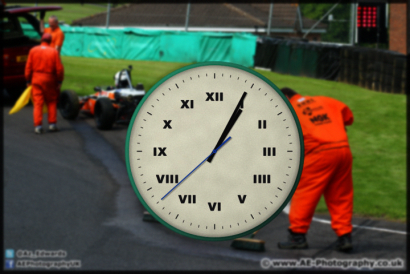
1:04:38
